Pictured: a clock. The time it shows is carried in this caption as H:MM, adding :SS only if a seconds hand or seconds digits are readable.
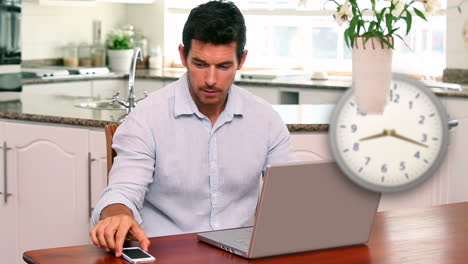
8:17
